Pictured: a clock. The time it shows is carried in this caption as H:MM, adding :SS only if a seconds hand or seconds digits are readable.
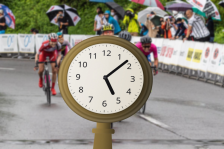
5:08
